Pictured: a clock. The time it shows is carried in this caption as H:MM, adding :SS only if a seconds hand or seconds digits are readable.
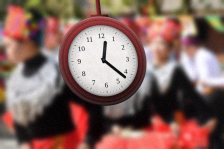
12:22
